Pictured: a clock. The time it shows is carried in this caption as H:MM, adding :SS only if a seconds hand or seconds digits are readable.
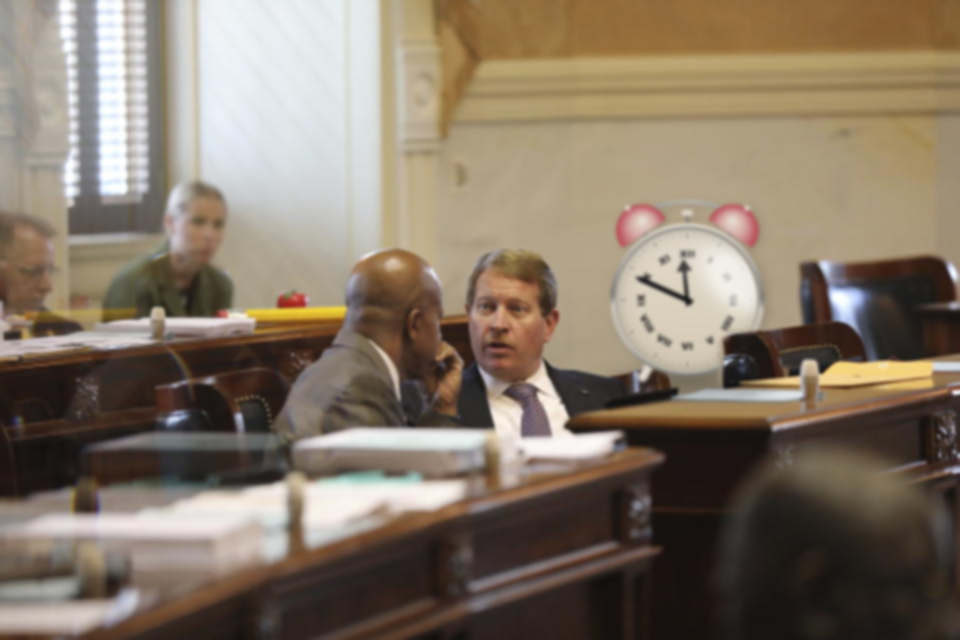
11:49
